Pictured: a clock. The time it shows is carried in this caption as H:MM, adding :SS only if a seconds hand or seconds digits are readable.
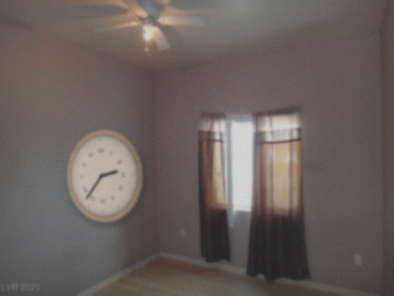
2:37
